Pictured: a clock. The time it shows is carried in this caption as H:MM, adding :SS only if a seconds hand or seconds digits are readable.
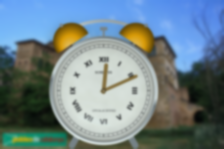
12:11
